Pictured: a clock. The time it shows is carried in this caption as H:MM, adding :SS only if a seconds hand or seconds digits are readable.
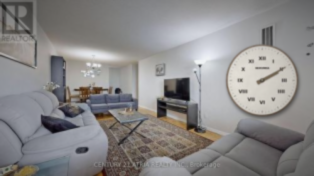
2:10
